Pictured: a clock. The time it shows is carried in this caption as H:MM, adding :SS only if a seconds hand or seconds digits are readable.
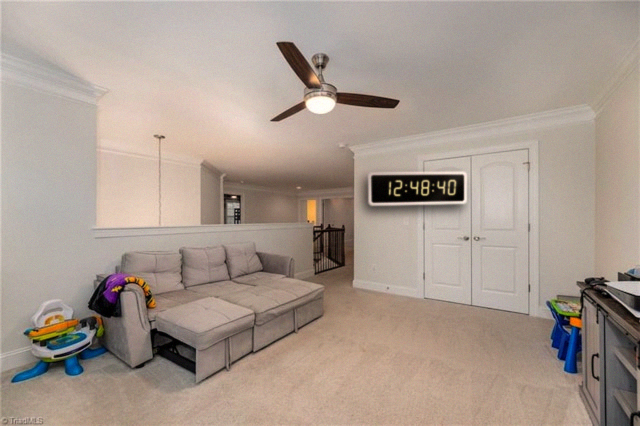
12:48:40
